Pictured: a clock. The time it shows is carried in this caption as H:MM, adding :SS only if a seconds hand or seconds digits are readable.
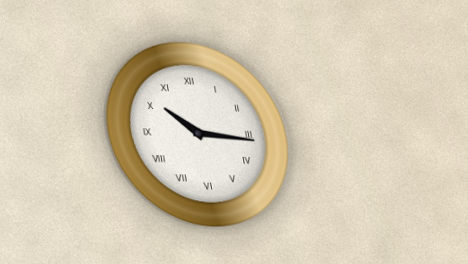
10:16
